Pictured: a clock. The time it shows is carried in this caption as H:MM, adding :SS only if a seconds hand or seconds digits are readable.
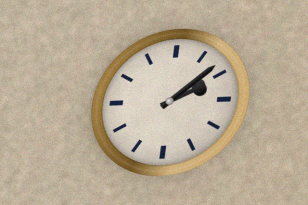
2:08
